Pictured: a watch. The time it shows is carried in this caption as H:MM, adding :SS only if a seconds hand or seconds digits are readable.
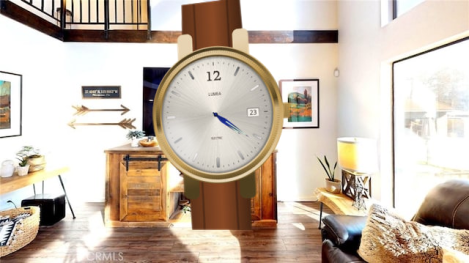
4:21
